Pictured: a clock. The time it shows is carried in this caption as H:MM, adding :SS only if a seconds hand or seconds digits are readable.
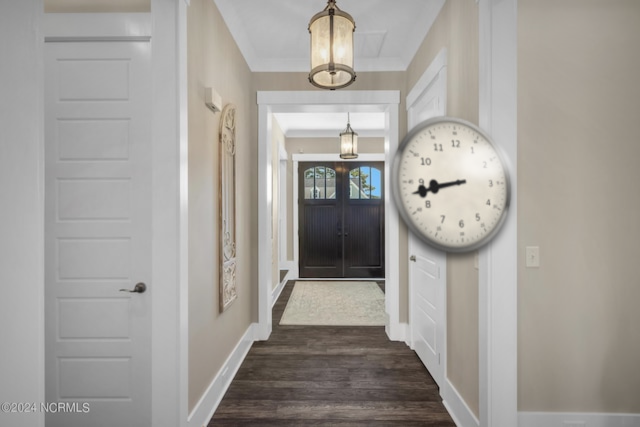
8:43
